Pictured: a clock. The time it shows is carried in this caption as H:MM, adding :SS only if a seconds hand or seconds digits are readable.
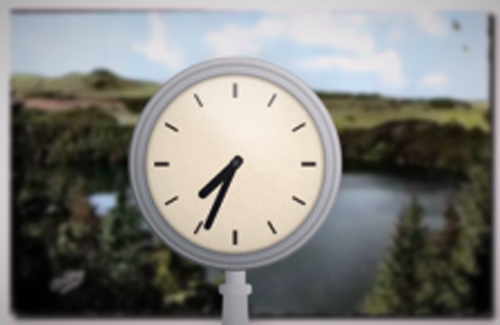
7:34
